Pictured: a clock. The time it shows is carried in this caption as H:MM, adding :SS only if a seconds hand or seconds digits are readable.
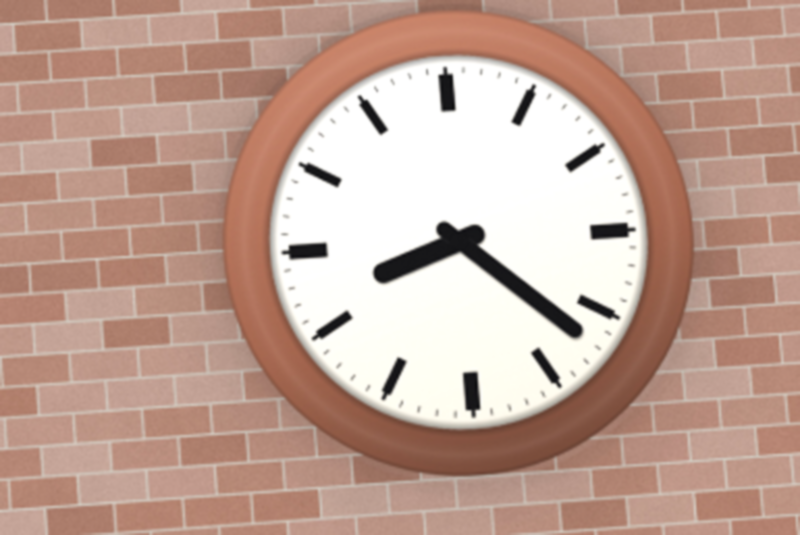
8:22
